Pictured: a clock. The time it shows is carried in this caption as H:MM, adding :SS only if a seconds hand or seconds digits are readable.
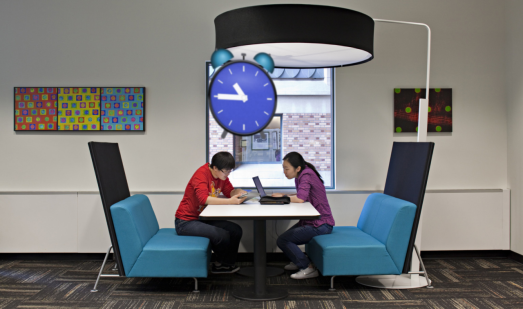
10:45
